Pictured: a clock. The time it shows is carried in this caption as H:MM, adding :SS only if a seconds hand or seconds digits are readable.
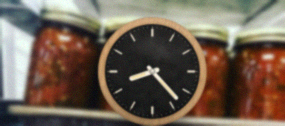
8:23
